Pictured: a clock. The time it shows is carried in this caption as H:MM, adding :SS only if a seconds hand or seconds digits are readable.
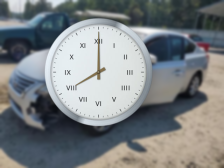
8:00
